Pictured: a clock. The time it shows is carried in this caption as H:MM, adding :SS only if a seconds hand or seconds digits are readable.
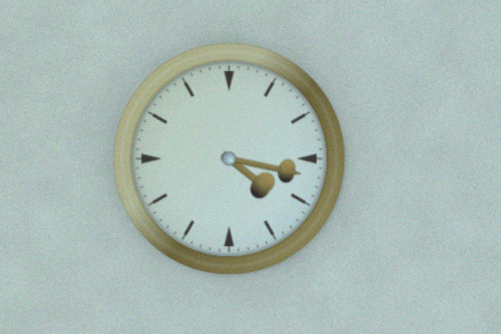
4:17
